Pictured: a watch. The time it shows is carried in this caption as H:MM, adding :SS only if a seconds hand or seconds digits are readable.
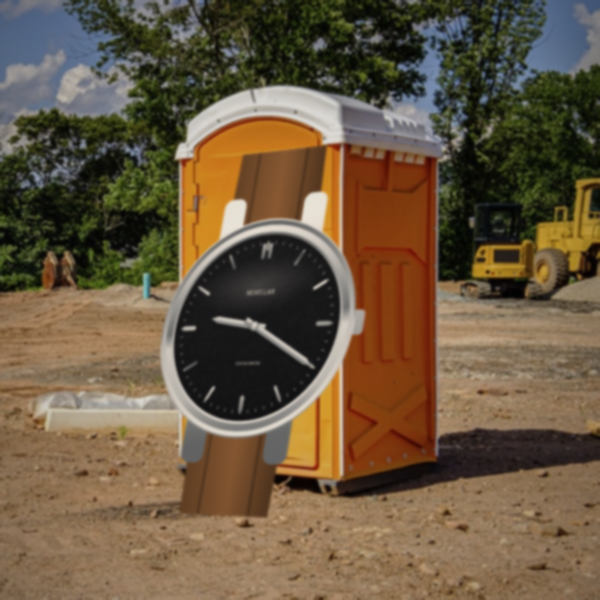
9:20
